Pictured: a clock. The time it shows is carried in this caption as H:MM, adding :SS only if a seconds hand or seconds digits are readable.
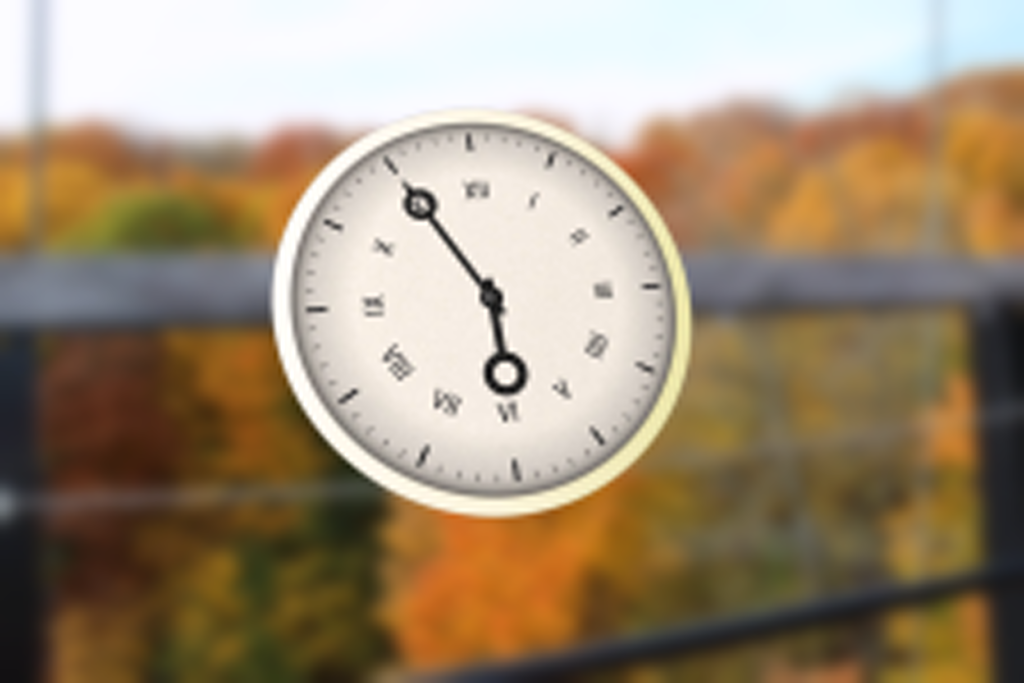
5:55
